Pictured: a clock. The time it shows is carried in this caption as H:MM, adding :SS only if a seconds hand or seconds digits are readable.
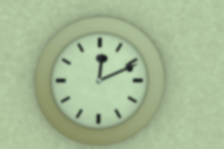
12:11
